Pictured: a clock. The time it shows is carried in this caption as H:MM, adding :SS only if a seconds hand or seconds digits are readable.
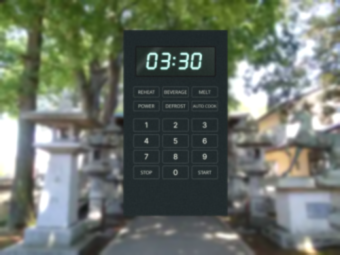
3:30
